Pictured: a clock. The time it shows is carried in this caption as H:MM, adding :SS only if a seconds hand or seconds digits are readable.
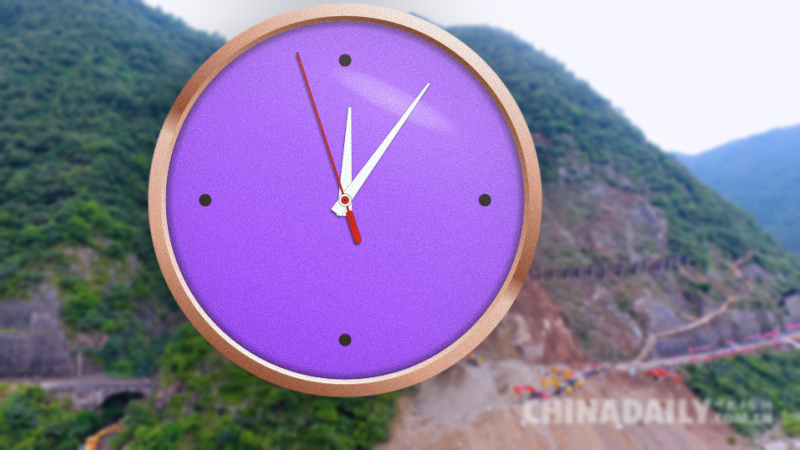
12:05:57
